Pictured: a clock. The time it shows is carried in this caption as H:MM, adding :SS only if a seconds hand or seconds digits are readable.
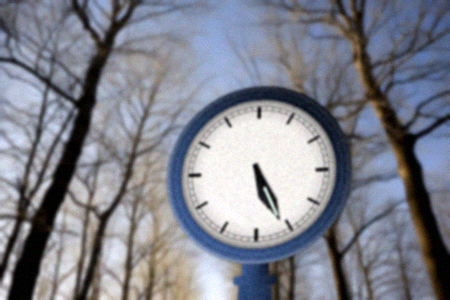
5:26
